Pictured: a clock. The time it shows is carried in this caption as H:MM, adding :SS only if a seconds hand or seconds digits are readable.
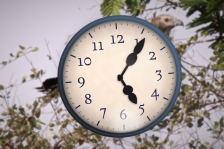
5:06
